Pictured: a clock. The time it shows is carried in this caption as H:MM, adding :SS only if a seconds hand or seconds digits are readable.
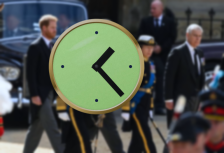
1:23
